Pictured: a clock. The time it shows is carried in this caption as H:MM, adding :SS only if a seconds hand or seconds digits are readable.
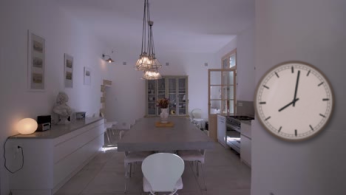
8:02
